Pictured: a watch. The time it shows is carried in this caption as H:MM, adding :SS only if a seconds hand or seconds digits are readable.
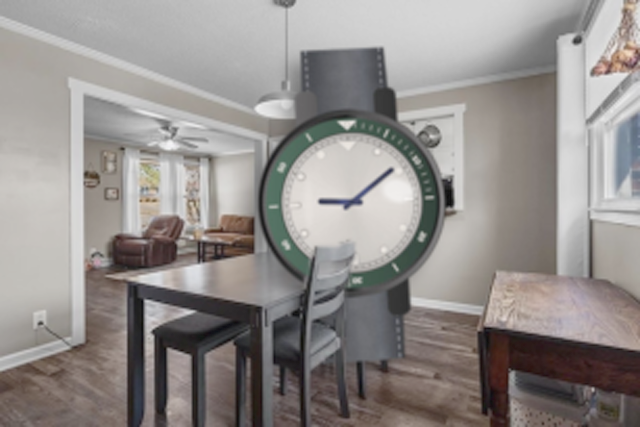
9:09
